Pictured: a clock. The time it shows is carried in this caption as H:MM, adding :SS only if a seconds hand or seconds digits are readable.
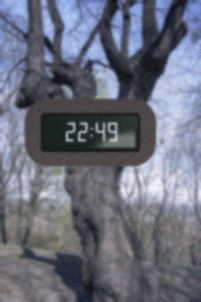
22:49
